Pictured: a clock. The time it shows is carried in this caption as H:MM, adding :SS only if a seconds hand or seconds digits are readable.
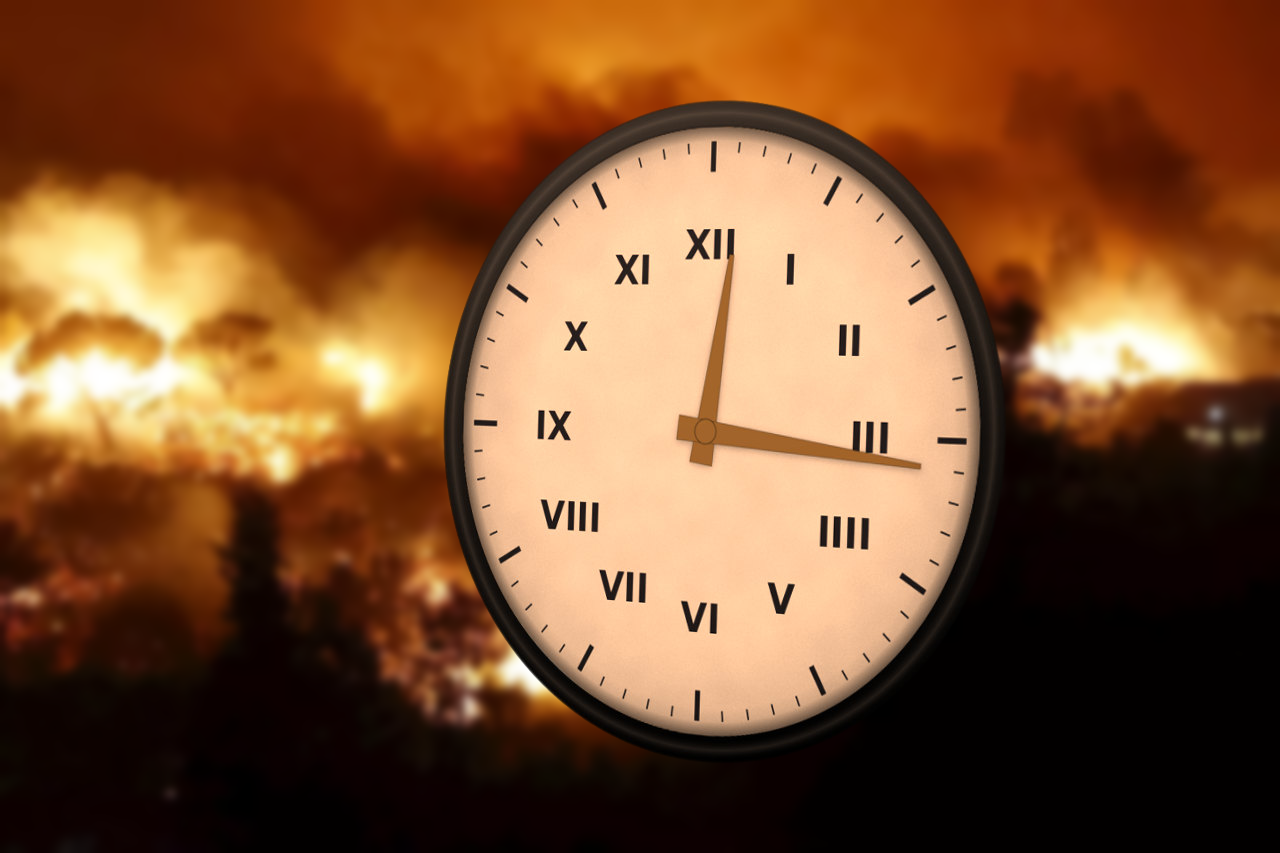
12:16
